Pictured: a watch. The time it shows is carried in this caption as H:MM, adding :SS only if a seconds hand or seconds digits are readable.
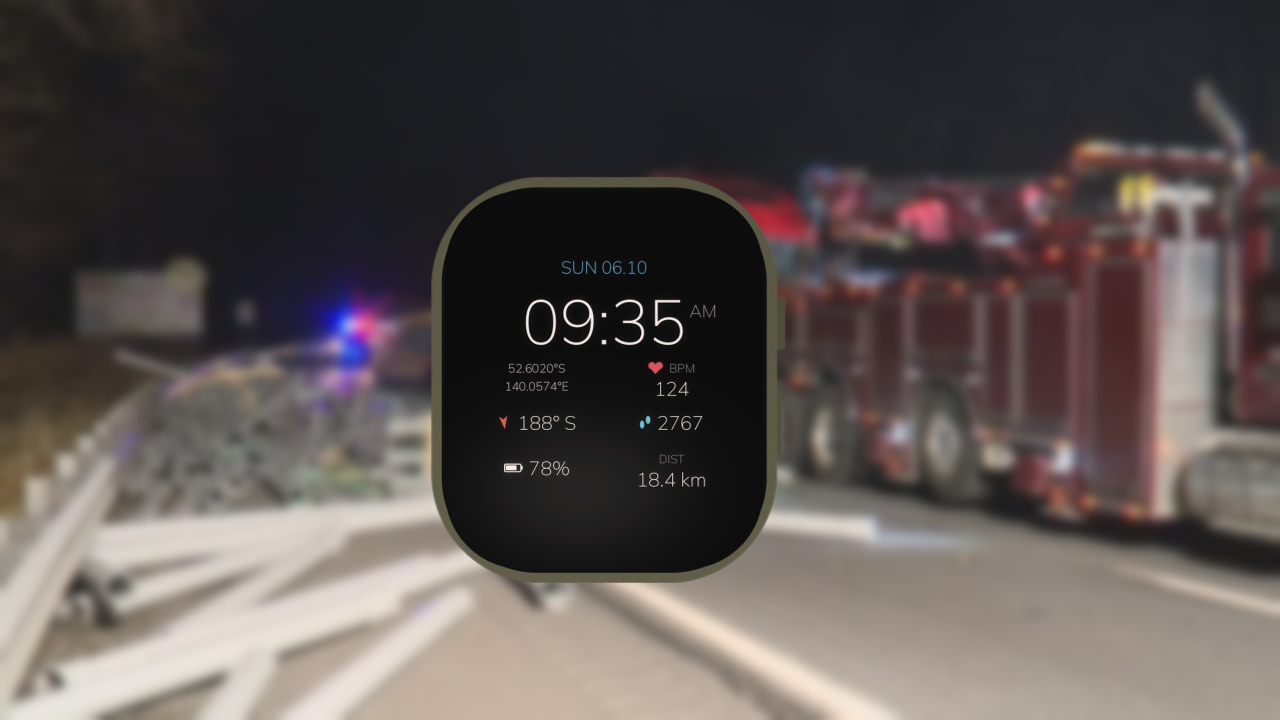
9:35
